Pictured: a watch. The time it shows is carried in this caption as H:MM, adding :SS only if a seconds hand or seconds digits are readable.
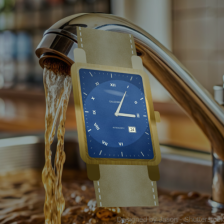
3:05
